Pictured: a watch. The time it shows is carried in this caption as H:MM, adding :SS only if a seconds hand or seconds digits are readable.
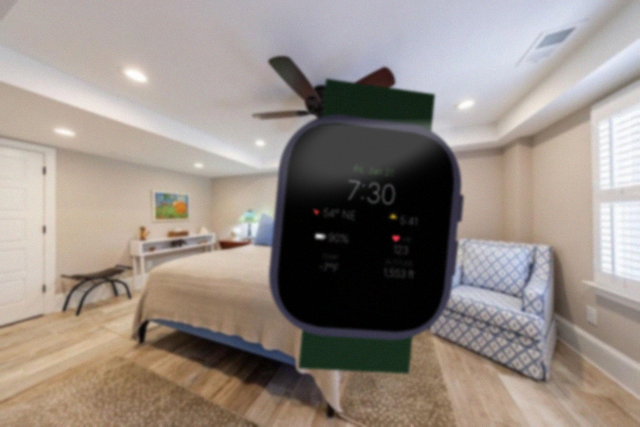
7:30
